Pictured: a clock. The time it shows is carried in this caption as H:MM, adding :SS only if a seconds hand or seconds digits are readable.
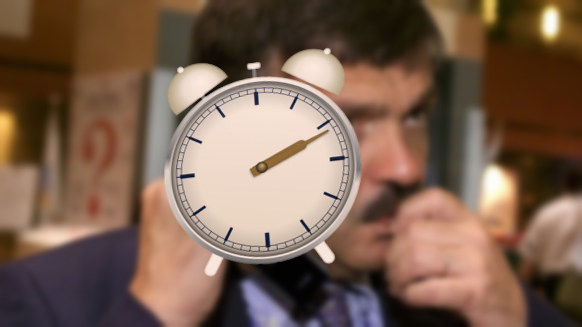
2:11
